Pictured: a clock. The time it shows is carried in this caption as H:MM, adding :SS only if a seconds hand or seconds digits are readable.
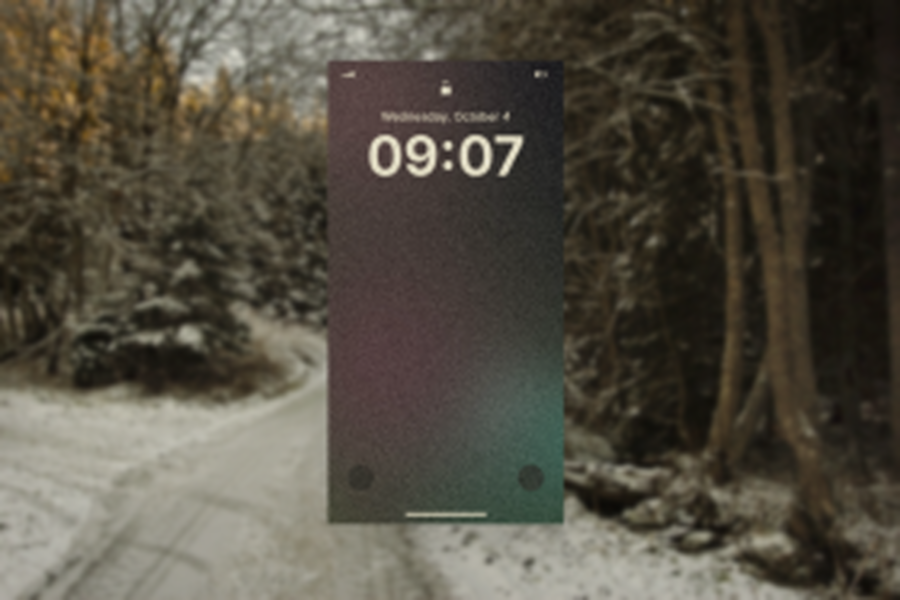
9:07
